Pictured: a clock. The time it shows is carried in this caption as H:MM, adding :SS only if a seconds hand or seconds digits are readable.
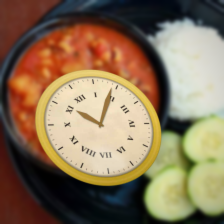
11:09
